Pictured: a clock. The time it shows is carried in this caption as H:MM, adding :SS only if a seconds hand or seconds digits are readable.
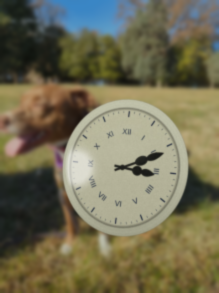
3:11
